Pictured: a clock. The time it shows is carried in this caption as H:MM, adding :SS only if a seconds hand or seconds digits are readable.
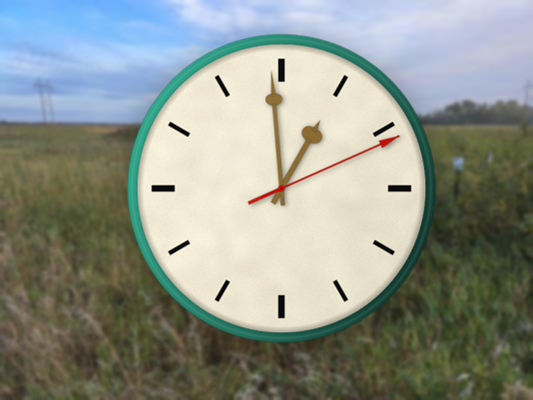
12:59:11
